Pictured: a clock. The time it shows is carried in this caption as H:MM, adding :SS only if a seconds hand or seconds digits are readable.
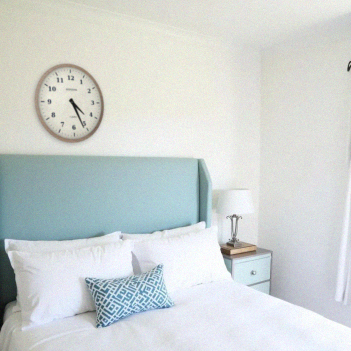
4:26
